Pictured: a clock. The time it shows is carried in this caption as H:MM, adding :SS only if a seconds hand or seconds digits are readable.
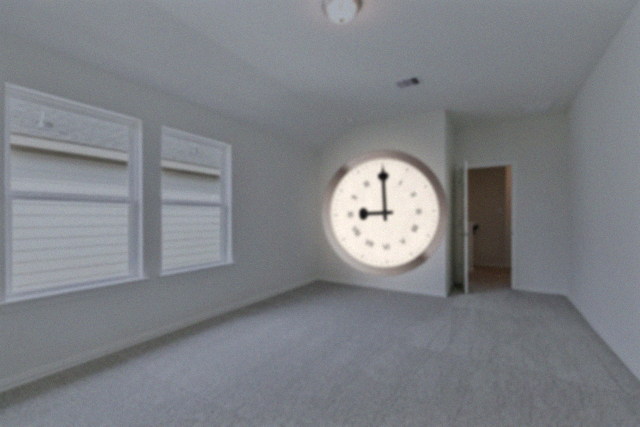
9:00
